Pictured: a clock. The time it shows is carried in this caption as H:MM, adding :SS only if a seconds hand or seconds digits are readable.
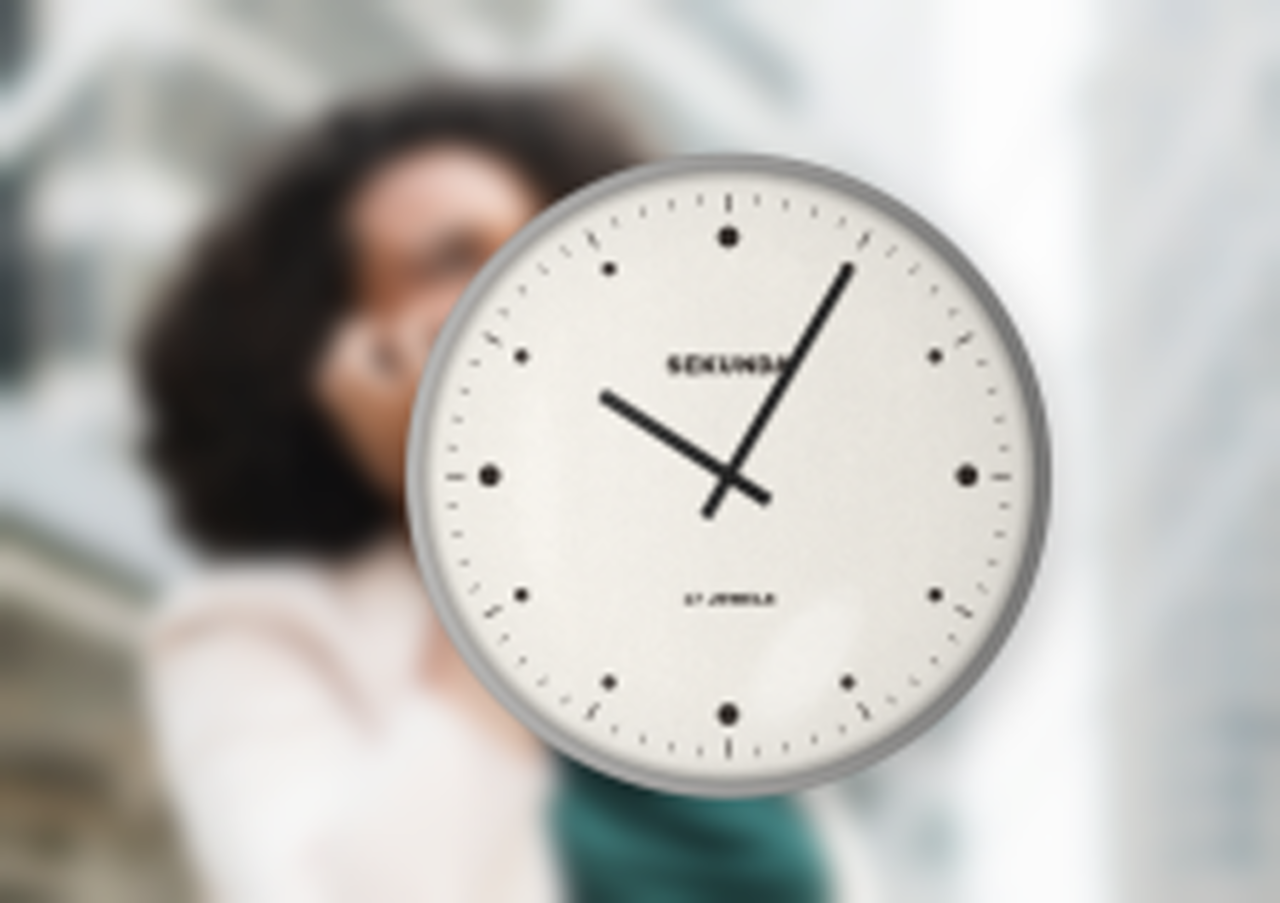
10:05
